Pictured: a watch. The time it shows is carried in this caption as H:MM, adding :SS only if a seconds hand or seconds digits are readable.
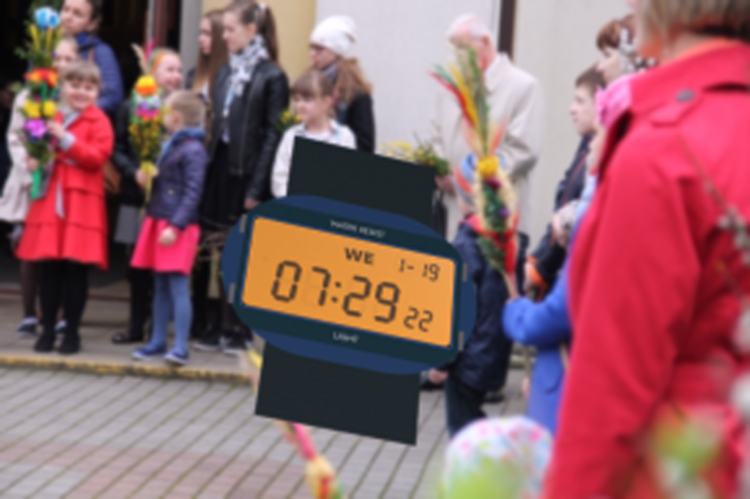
7:29:22
